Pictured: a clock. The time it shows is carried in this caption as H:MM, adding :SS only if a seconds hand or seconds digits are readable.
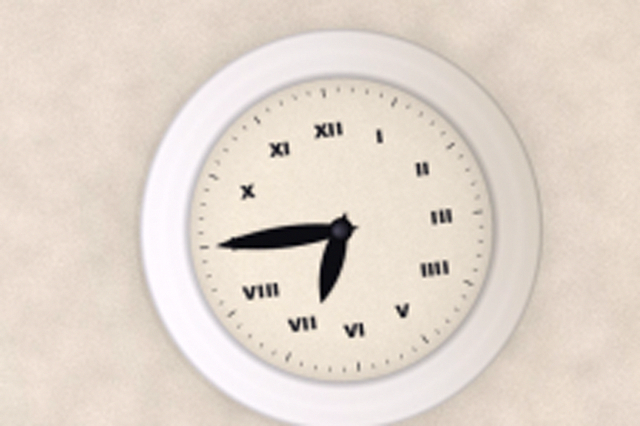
6:45
